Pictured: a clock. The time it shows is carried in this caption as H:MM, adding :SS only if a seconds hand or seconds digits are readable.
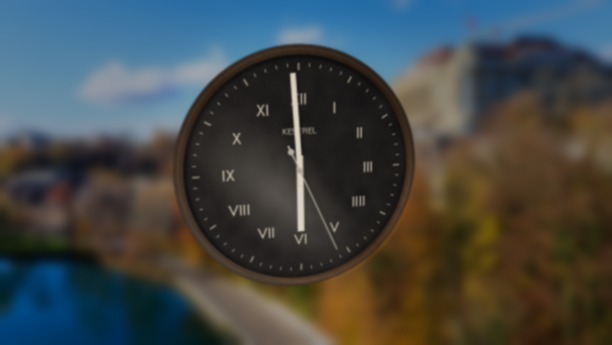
5:59:26
